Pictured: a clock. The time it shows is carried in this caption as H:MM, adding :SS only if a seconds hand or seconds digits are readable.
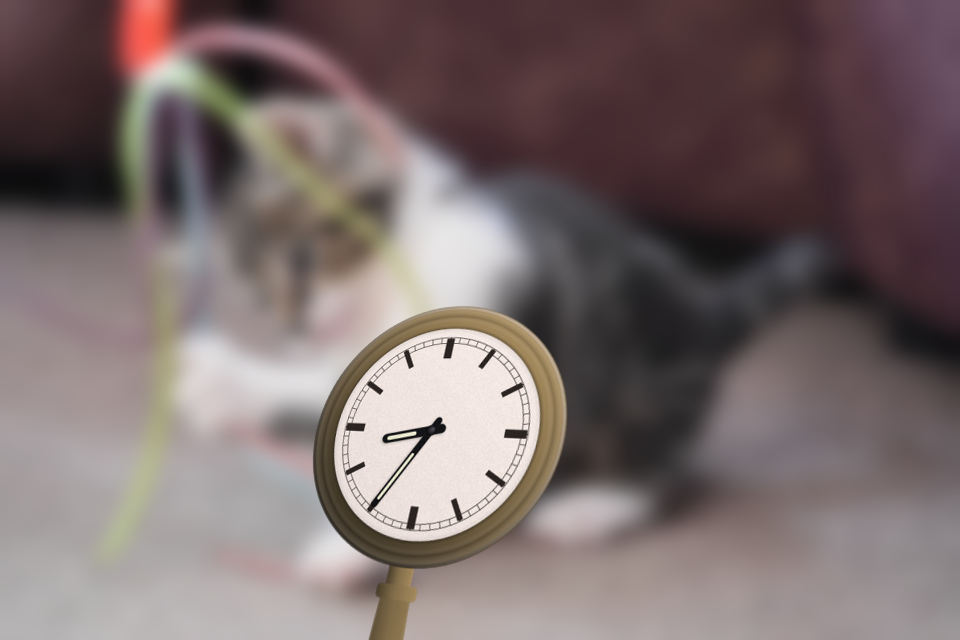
8:35
